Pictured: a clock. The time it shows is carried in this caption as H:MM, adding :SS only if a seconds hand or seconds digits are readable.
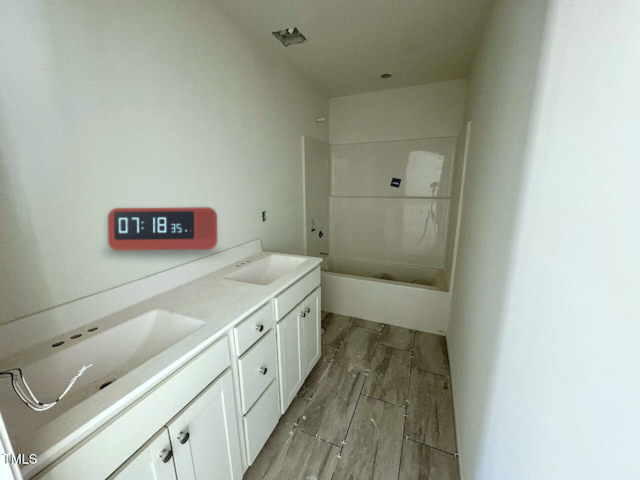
7:18
